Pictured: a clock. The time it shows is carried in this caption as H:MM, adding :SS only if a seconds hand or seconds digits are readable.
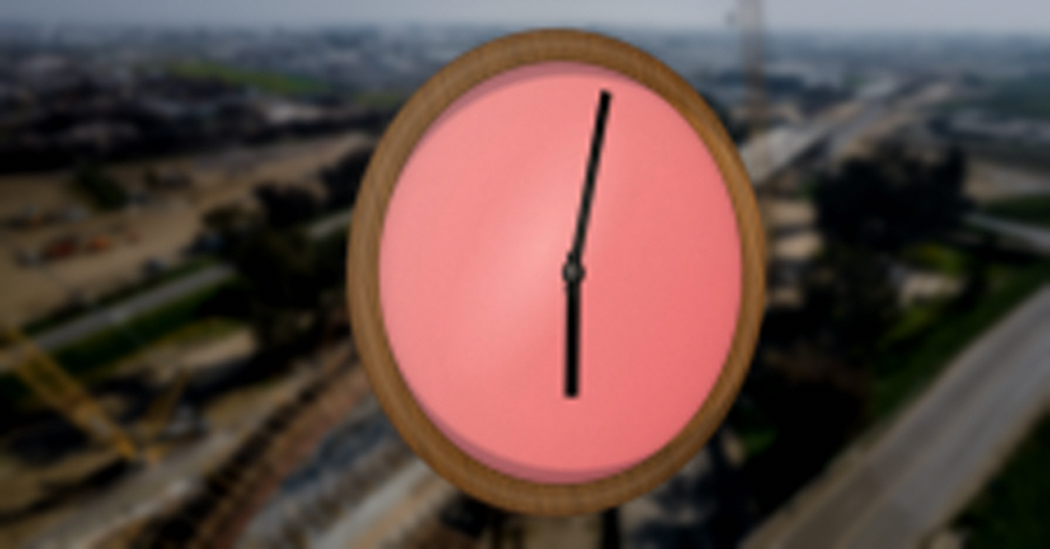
6:02
